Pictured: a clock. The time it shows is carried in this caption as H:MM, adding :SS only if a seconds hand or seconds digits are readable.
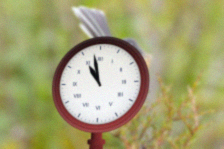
10:58
